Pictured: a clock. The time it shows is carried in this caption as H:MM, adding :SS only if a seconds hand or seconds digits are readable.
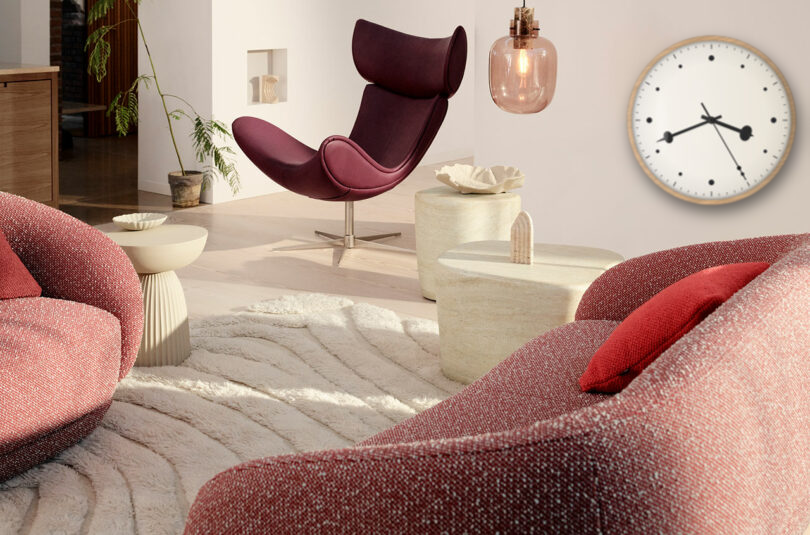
3:41:25
